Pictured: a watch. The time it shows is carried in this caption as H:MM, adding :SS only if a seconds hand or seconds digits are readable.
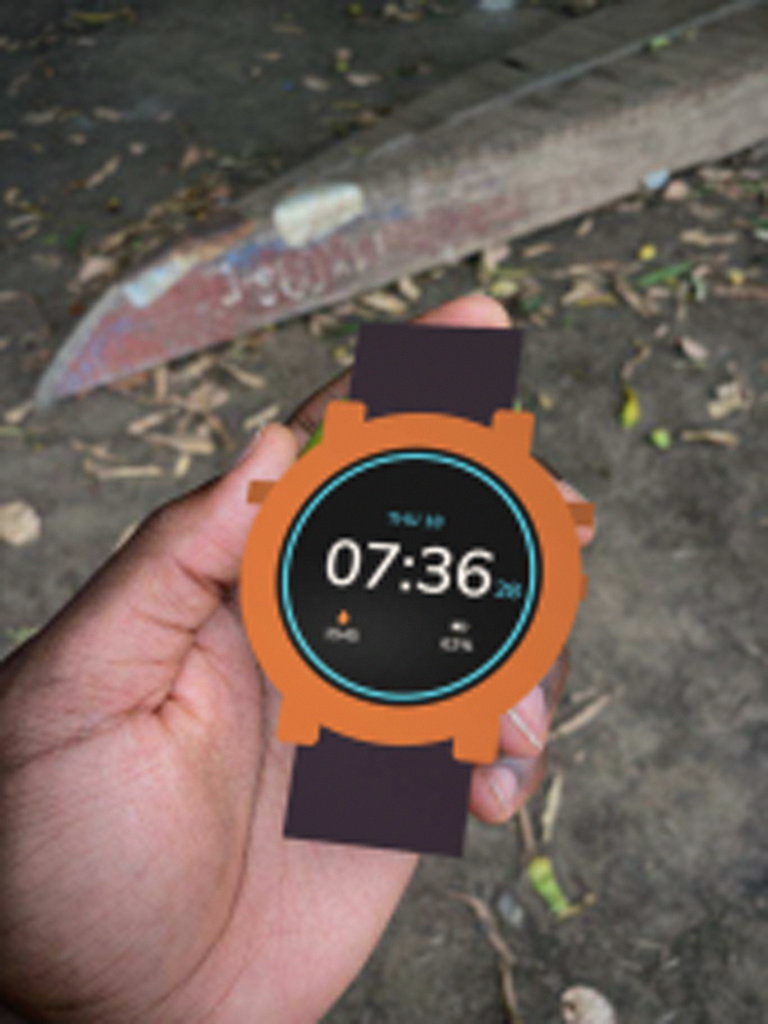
7:36
